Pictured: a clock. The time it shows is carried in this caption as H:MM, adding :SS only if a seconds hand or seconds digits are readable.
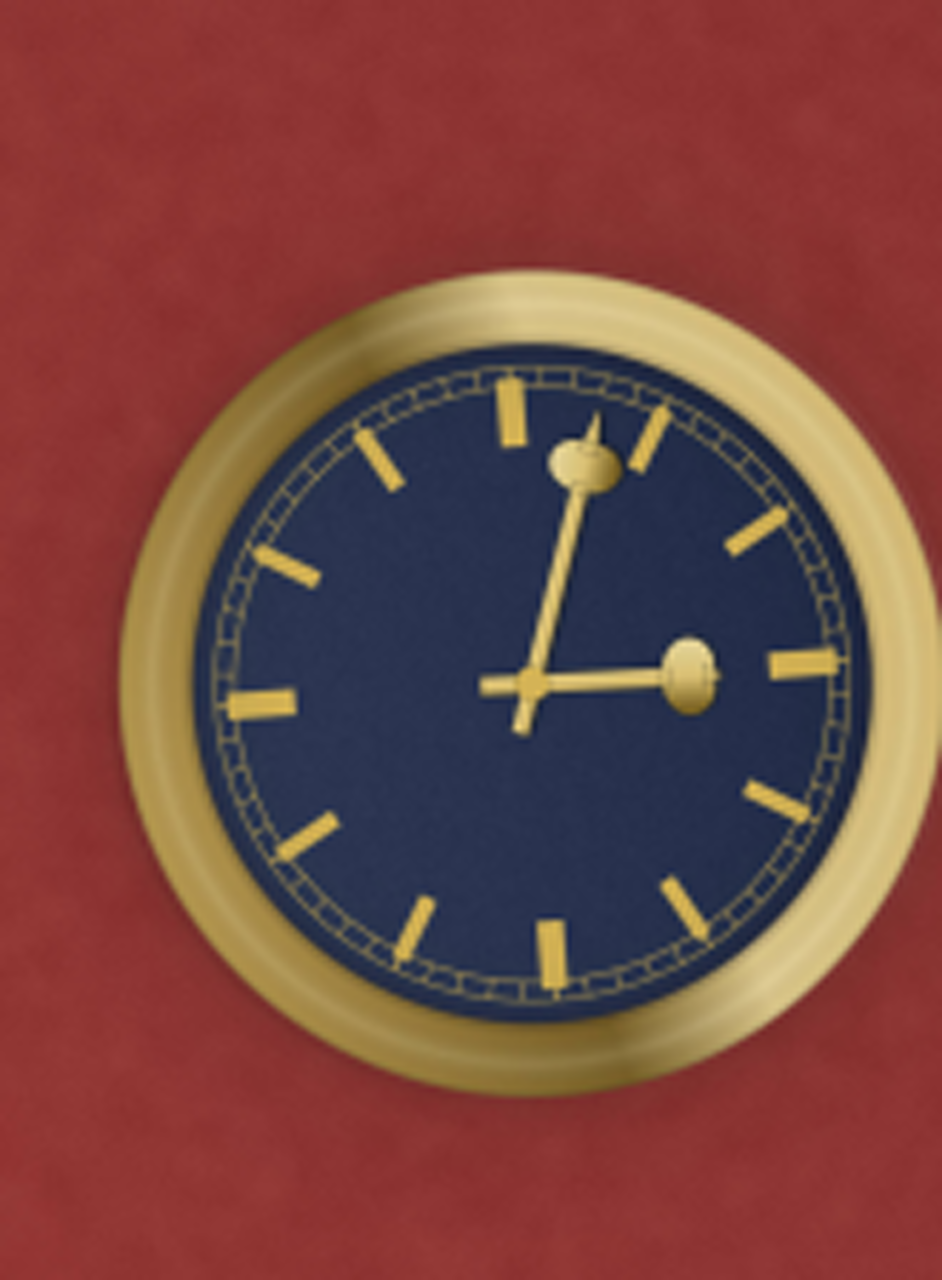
3:03
